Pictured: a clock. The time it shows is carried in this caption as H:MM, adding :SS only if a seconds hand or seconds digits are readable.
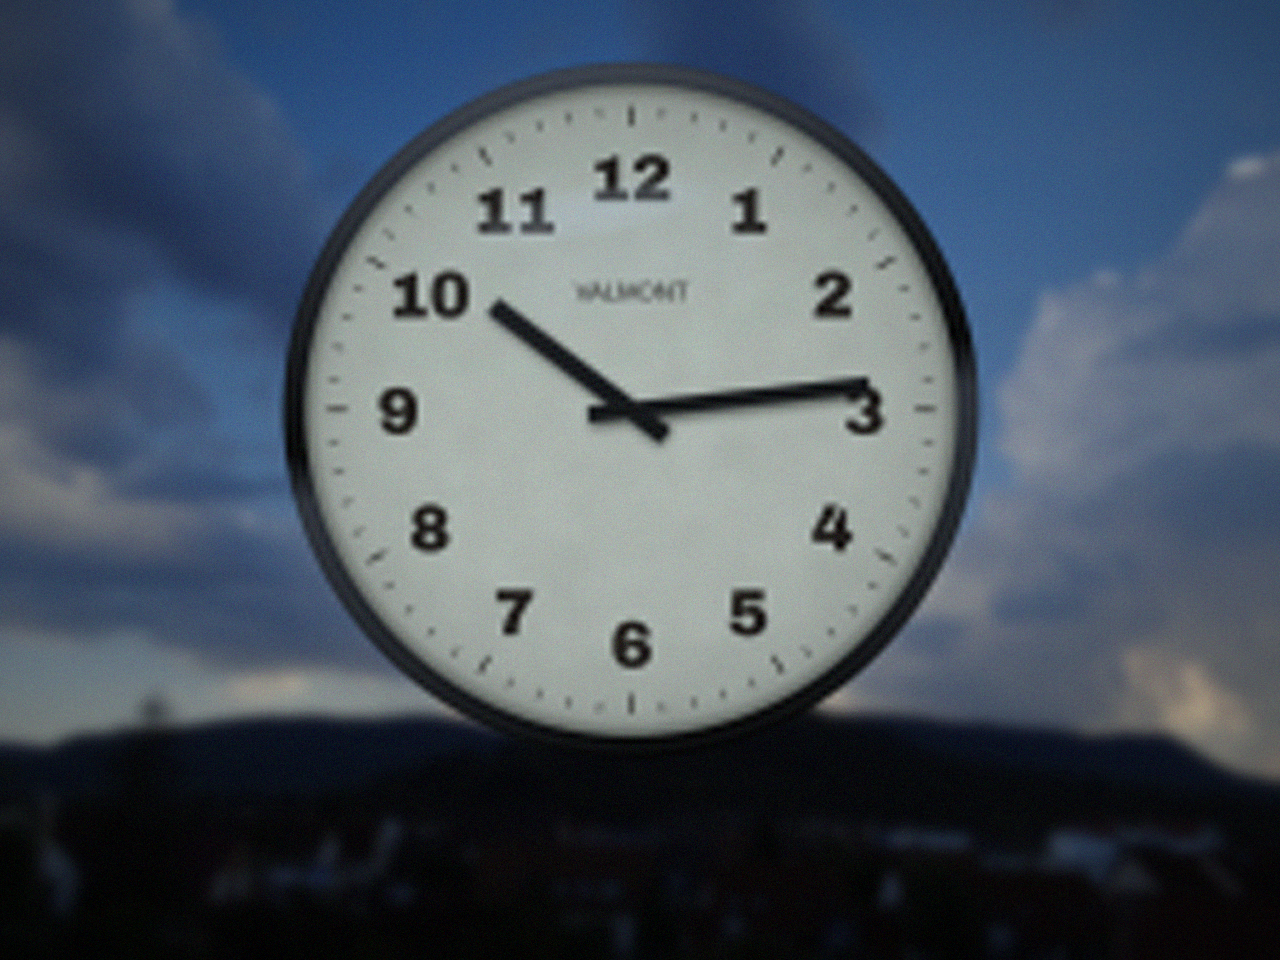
10:14
